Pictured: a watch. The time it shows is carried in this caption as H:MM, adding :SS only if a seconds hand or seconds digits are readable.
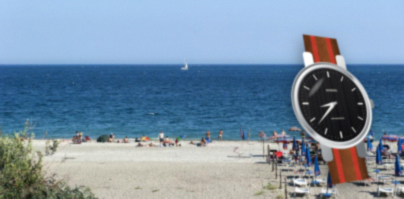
8:38
